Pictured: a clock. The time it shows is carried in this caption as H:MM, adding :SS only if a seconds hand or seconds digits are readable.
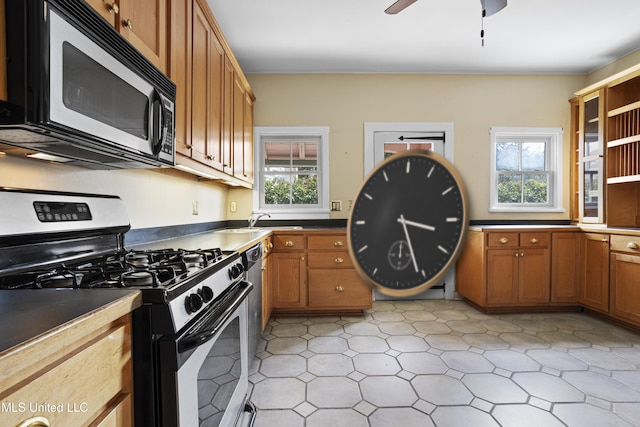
3:26
